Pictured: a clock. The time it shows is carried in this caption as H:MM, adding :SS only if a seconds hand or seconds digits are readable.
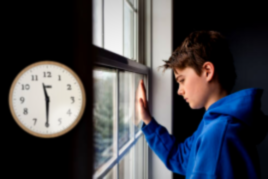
11:30
